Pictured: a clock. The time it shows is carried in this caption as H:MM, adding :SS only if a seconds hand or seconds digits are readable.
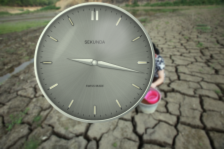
9:17
